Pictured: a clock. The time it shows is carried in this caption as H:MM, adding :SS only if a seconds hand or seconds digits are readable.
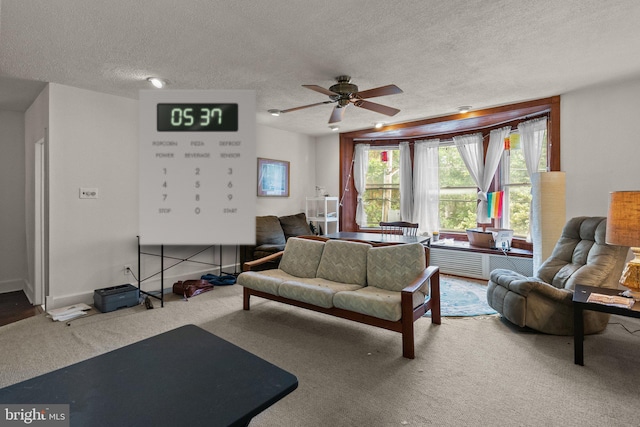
5:37
